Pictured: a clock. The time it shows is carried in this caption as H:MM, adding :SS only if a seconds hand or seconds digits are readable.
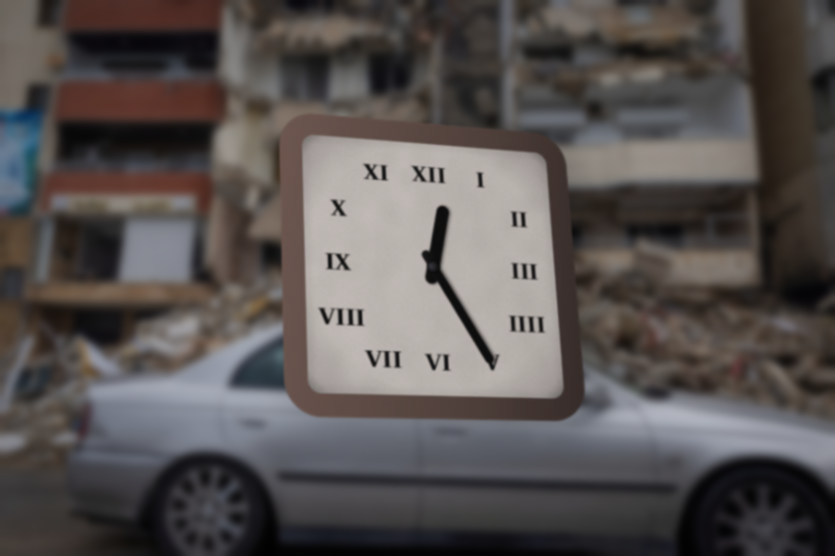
12:25
